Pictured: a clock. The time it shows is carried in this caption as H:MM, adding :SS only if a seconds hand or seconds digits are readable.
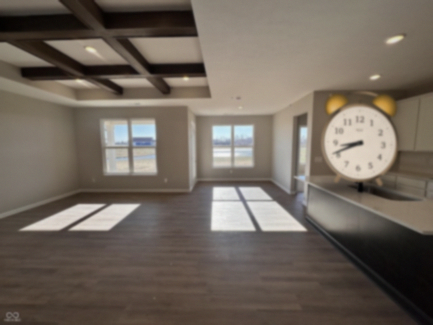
8:41
